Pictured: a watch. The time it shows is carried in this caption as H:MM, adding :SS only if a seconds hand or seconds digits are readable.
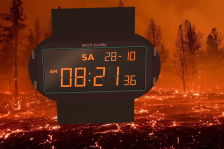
8:21:36
